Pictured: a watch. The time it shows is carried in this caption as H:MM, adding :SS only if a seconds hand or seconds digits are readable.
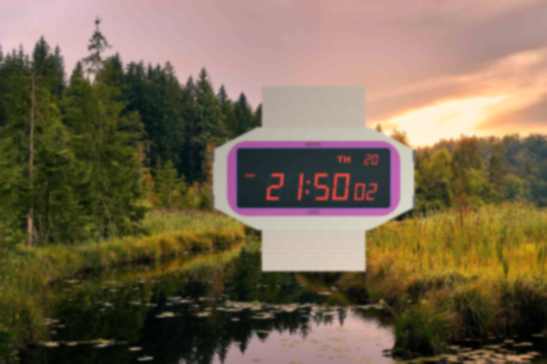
21:50:02
